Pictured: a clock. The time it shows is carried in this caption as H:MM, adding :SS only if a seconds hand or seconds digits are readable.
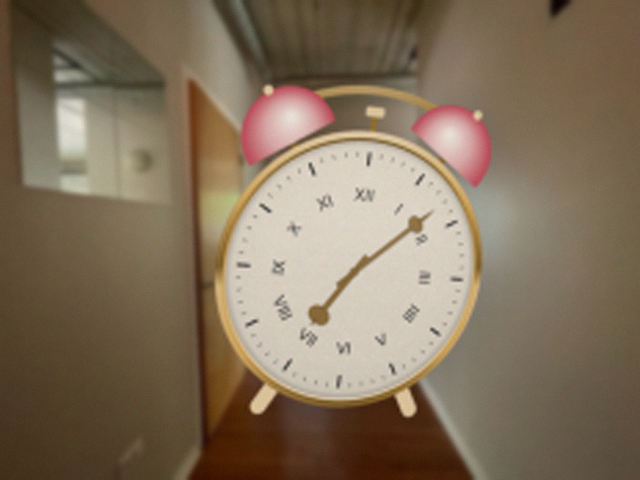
7:08
